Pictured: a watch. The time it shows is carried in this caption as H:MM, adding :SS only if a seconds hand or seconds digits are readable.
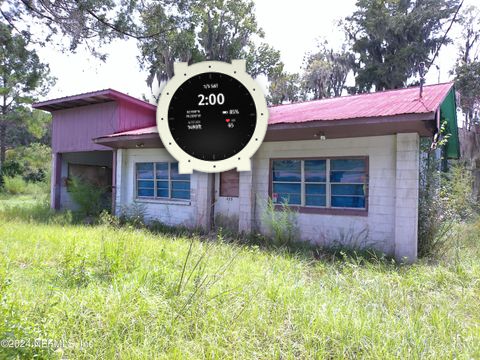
2:00
